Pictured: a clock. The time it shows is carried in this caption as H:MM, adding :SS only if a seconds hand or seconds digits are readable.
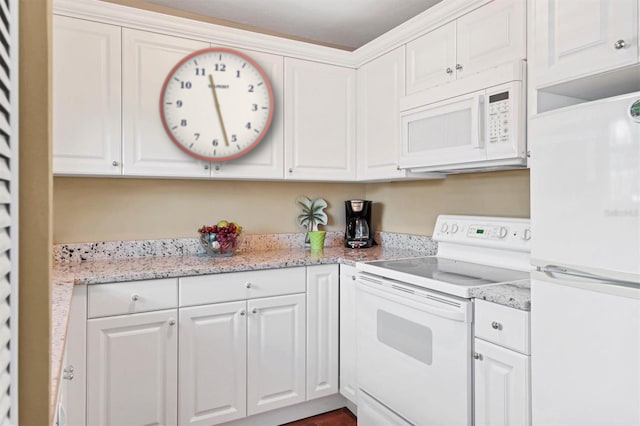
11:27
